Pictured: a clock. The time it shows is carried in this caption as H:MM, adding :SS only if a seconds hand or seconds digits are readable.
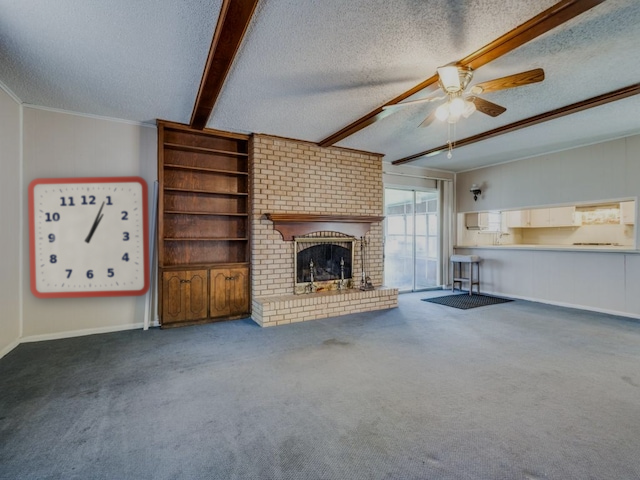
1:04
